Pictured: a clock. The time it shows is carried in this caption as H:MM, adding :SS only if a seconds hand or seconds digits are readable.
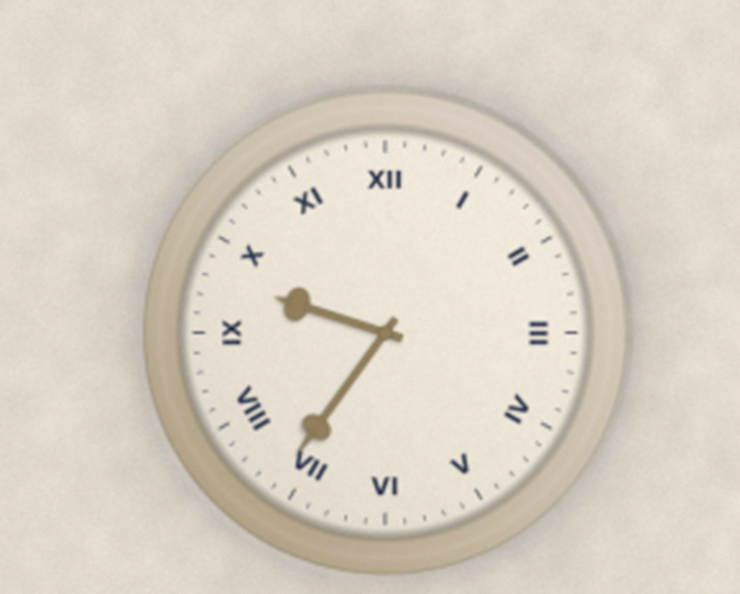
9:36
